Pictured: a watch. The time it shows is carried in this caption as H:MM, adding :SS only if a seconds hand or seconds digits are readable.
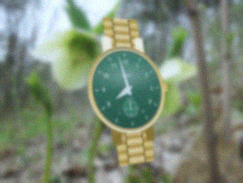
7:58
